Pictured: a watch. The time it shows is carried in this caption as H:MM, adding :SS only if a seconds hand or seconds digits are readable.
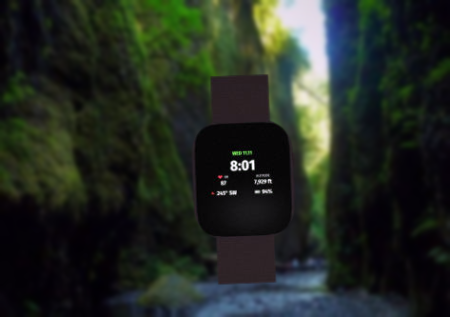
8:01
